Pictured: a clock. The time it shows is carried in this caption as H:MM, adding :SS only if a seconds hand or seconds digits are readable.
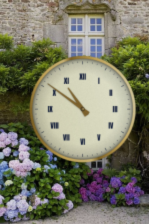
10:51
